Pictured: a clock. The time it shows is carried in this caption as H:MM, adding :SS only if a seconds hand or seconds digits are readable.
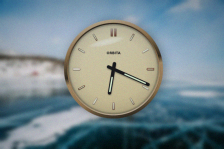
6:19
